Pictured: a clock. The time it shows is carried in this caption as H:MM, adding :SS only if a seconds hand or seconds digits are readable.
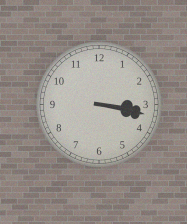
3:17
